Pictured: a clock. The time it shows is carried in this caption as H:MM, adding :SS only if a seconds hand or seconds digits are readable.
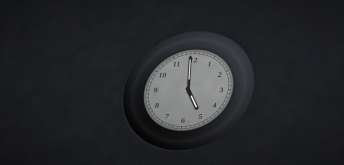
4:59
